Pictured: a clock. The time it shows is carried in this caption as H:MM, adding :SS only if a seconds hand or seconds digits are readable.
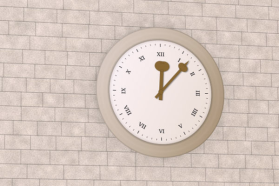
12:07
